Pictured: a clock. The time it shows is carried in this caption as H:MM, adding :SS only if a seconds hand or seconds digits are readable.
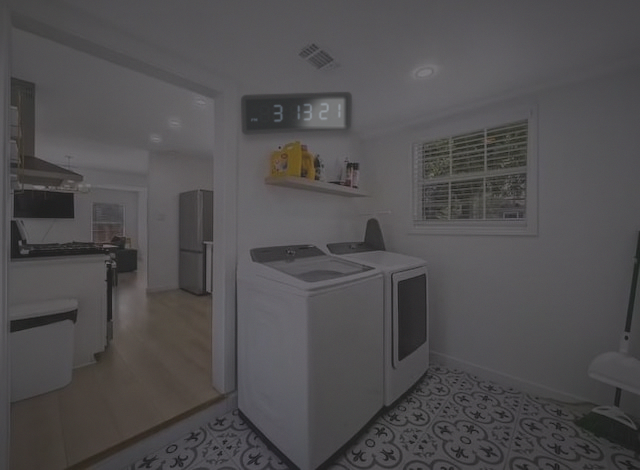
3:13:21
